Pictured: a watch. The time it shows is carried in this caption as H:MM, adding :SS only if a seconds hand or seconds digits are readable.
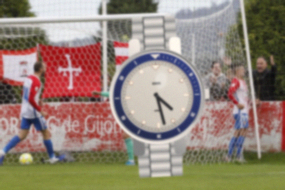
4:28
